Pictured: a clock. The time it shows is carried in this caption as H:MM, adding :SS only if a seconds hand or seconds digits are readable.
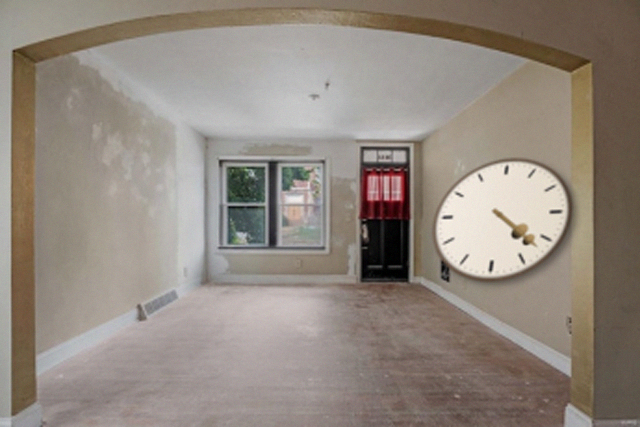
4:22
